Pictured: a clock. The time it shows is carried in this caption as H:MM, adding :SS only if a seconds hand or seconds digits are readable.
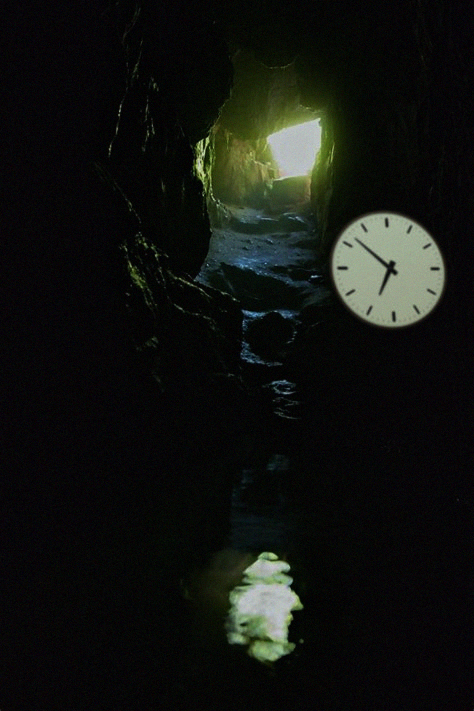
6:52
